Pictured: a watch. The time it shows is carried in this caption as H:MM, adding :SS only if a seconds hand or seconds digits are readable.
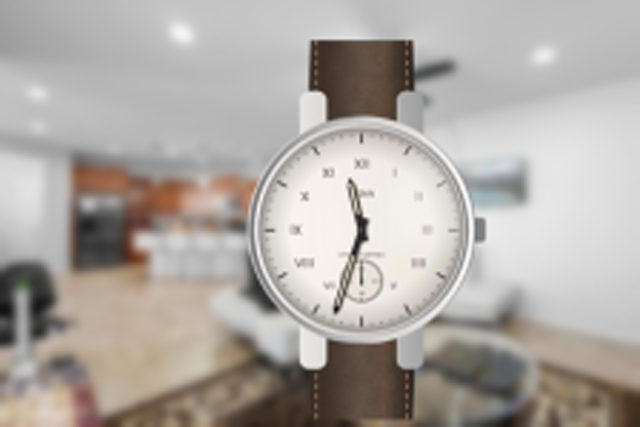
11:33
